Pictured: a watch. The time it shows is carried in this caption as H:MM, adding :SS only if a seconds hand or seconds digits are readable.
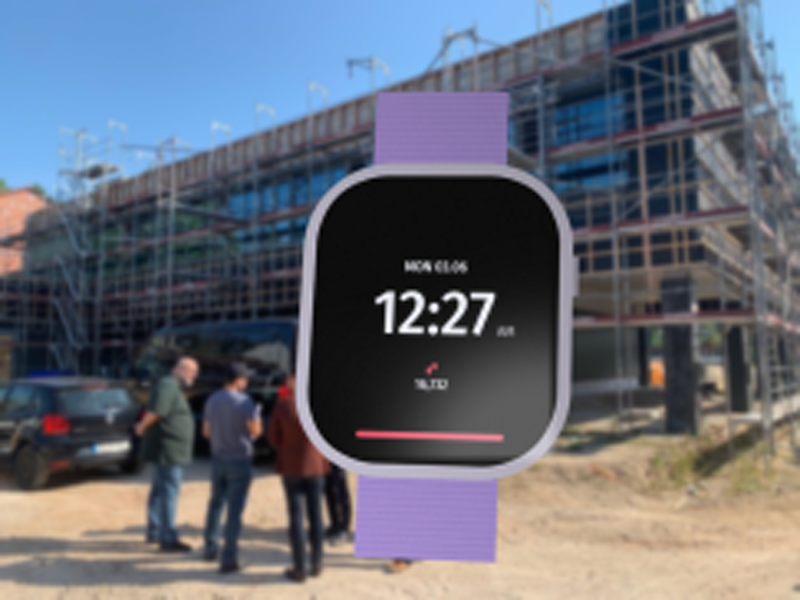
12:27
